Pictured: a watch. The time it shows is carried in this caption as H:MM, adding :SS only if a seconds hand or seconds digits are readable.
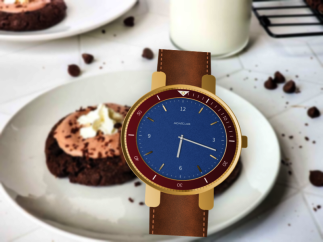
6:18
